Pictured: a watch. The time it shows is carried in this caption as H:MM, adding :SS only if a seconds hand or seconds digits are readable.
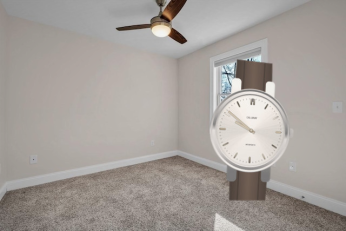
9:51
